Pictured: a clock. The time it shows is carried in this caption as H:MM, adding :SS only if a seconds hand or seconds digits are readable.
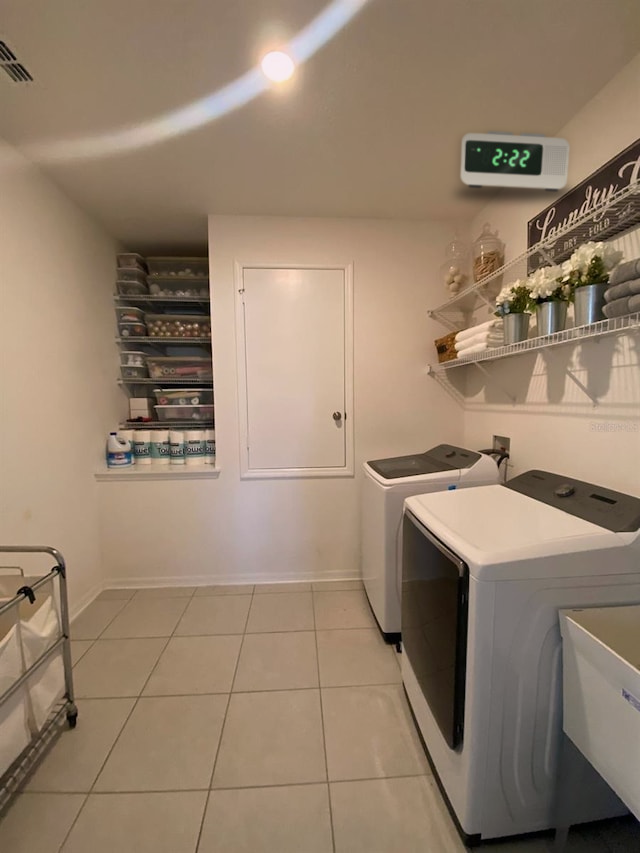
2:22
